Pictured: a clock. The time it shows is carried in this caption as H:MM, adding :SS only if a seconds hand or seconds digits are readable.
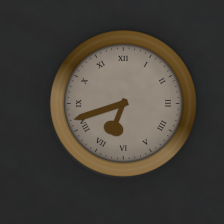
6:42
